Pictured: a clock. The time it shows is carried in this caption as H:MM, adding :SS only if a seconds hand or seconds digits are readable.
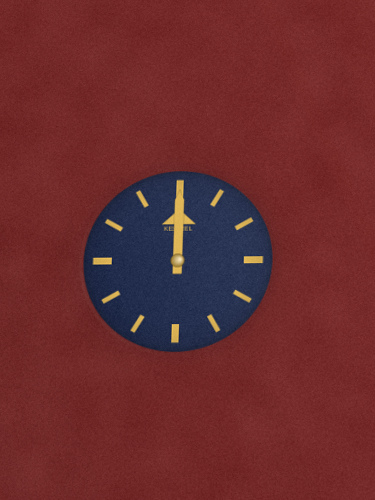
12:00
